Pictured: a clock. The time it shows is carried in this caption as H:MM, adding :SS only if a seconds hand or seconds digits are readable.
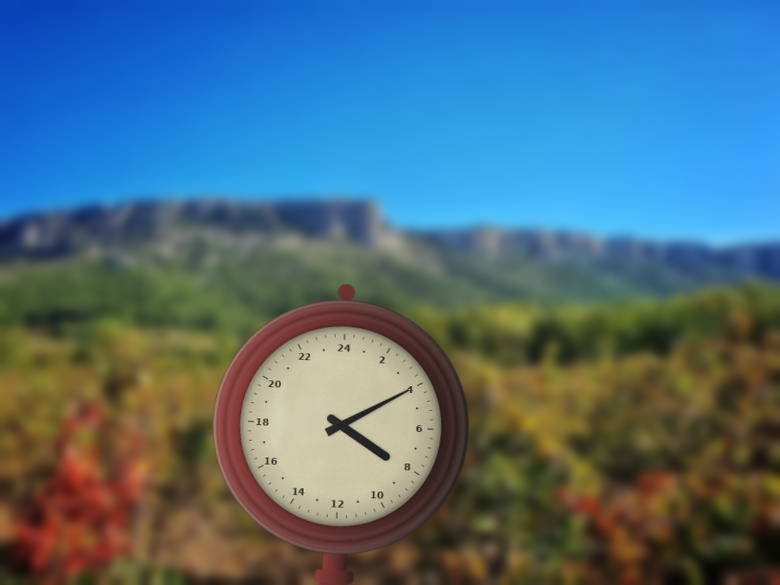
8:10
